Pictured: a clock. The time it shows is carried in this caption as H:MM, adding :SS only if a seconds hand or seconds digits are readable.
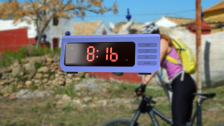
8:16
